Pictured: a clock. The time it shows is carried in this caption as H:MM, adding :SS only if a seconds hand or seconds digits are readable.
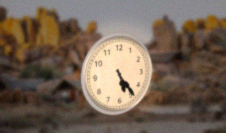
5:24
